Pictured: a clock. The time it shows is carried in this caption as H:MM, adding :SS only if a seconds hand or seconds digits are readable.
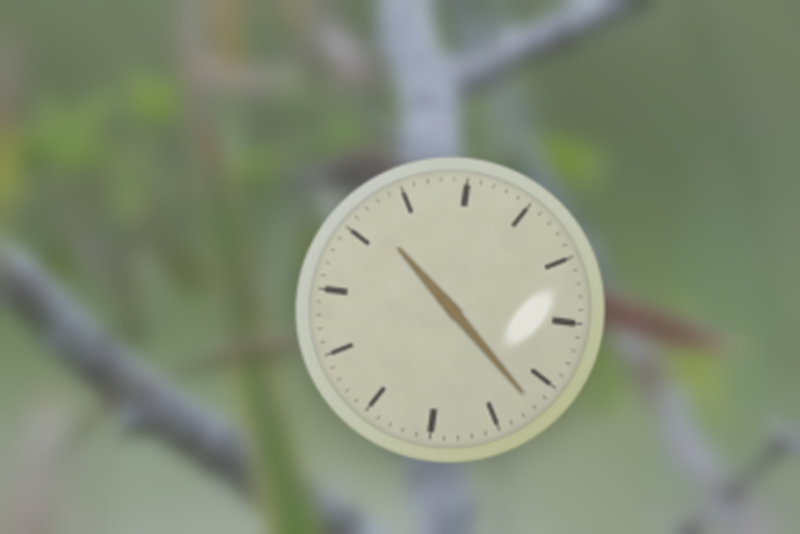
10:22
